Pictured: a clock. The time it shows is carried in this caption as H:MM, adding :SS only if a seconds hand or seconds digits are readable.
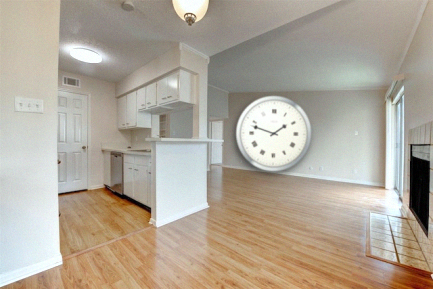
1:48
